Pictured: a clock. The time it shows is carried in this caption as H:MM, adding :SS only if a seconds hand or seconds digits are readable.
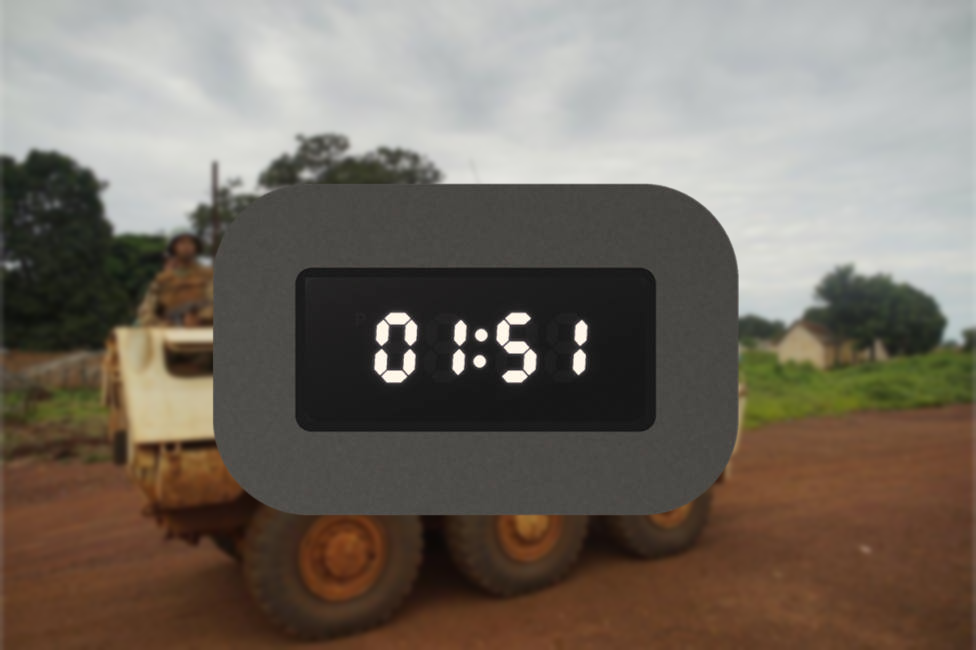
1:51
